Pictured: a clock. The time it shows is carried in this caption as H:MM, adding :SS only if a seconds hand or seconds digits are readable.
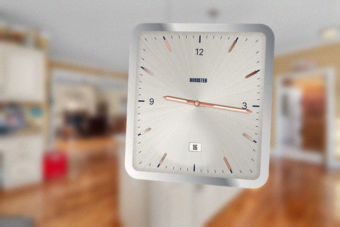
9:16
